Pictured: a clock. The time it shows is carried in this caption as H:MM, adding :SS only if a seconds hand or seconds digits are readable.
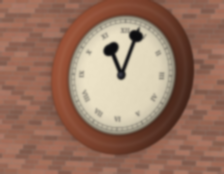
11:03
